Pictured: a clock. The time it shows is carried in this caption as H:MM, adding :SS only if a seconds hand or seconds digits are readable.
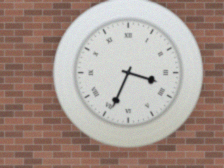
3:34
